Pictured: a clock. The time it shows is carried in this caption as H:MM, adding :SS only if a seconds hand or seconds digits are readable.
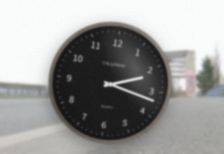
2:17
